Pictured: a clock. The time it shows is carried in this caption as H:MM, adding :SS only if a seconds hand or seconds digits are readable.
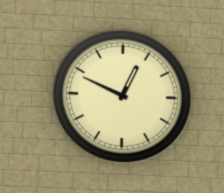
12:49
